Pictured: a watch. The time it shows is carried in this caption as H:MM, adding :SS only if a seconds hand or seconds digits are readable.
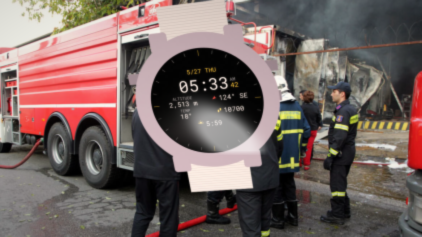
5:33
